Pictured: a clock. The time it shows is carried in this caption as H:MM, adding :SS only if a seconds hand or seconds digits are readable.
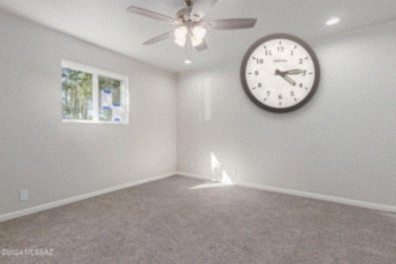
4:14
